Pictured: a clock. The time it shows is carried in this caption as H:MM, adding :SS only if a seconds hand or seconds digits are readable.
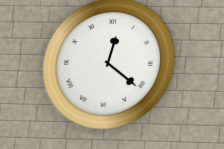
12:21
